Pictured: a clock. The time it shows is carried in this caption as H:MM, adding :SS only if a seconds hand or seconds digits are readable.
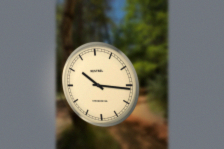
10:16
